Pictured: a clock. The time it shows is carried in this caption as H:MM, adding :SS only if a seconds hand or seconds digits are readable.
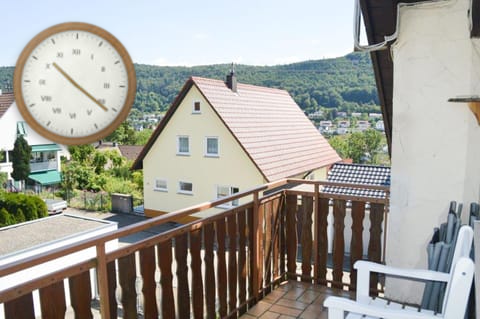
10:21
